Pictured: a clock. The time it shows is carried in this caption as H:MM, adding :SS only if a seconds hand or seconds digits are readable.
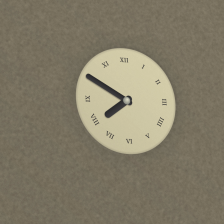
7:50
